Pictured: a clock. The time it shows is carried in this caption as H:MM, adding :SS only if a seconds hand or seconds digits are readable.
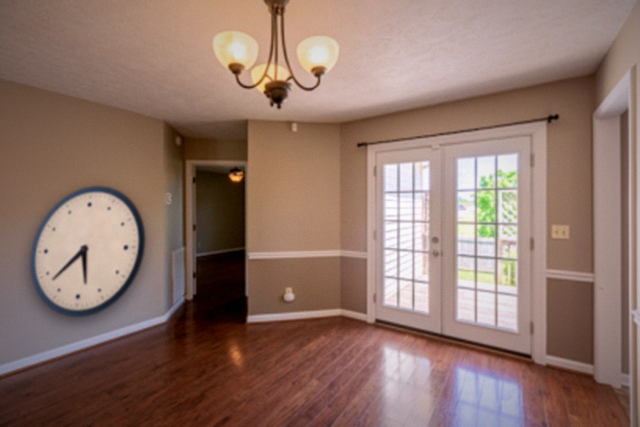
5:38
